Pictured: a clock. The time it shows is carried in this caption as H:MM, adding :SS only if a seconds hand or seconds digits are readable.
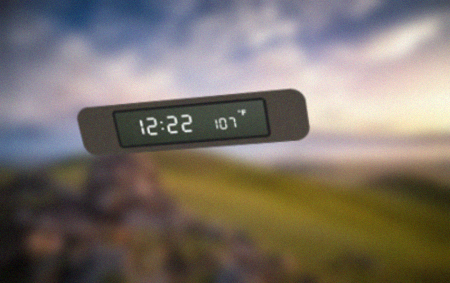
12:22
